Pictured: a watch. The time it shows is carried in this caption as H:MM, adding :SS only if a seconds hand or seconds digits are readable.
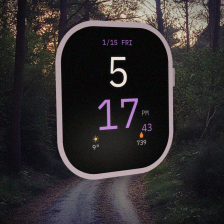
5:17:43
